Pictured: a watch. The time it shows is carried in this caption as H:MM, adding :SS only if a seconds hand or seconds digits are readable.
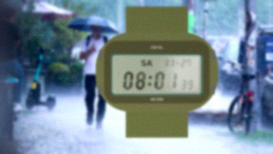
8:01
